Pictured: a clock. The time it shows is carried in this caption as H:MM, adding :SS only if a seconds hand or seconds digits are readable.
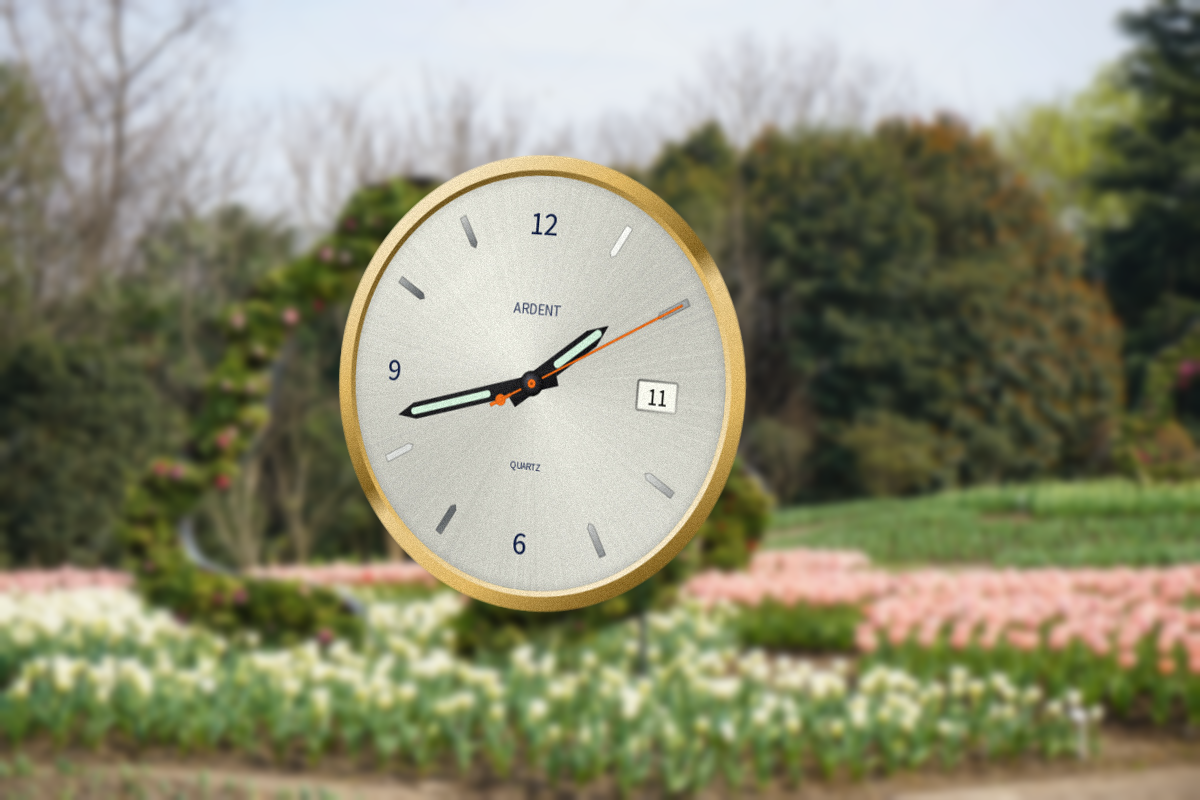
1:42:10
